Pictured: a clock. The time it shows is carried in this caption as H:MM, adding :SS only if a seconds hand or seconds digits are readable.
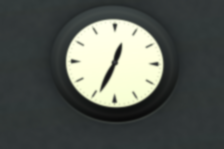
12:34
